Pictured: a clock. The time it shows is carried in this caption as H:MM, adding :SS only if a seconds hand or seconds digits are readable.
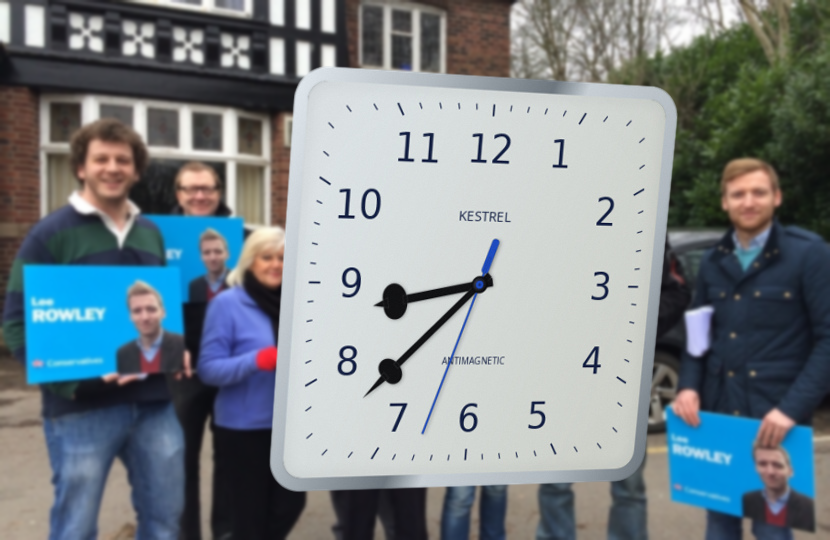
8:37:33
